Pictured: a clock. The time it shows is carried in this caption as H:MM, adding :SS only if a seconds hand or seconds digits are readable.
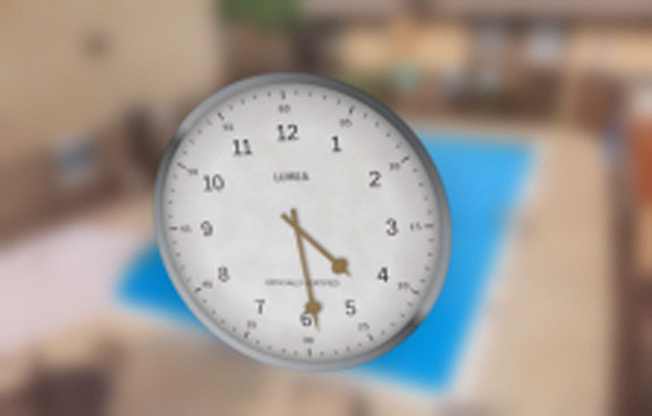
4:29
